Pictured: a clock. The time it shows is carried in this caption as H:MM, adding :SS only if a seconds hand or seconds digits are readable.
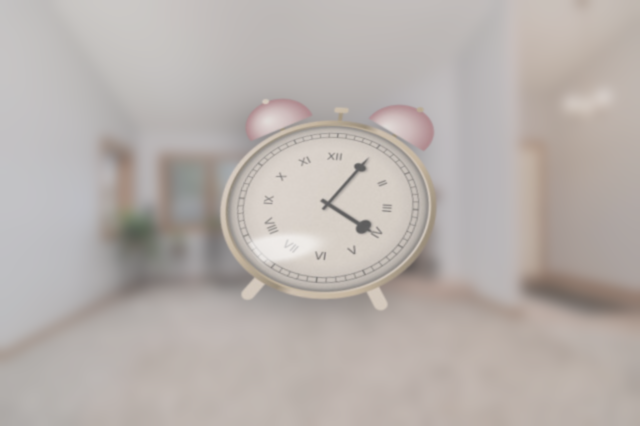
4:05
